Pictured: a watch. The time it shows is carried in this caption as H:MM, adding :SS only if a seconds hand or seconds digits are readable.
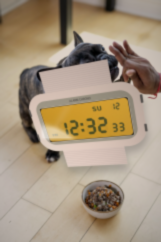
12:32
